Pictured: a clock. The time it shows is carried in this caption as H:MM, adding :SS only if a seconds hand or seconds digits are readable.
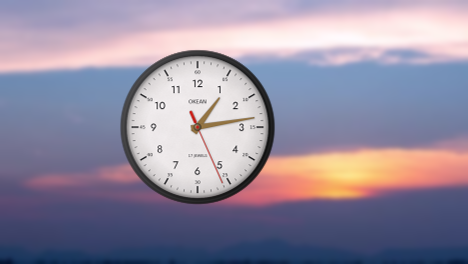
1:13:26
